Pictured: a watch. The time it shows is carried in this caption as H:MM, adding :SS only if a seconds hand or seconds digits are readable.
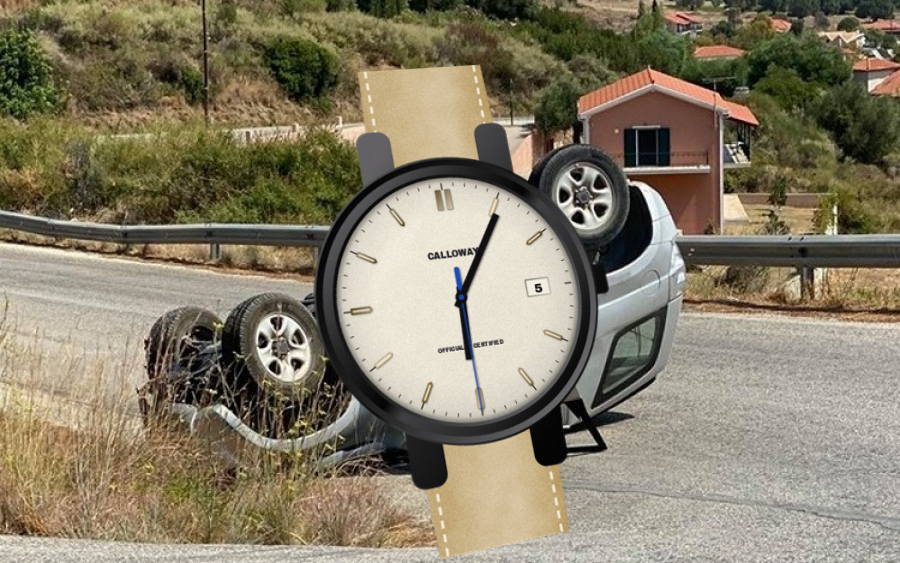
6:05:30
